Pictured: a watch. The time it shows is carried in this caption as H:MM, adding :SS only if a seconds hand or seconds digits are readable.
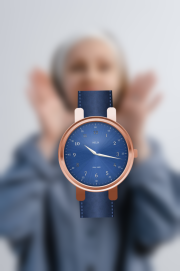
10:17
